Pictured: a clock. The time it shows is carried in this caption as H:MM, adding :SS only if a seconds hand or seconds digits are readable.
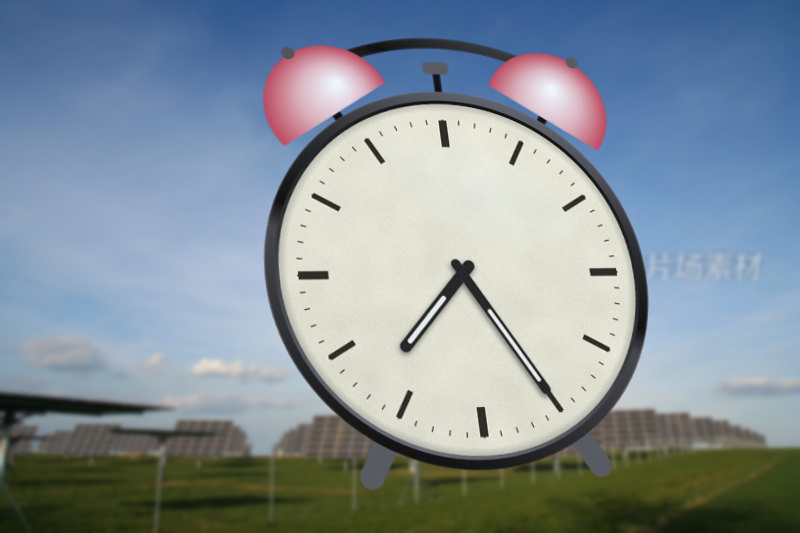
7:25
